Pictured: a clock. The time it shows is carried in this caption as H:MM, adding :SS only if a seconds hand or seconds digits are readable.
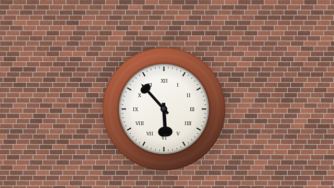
5:53
